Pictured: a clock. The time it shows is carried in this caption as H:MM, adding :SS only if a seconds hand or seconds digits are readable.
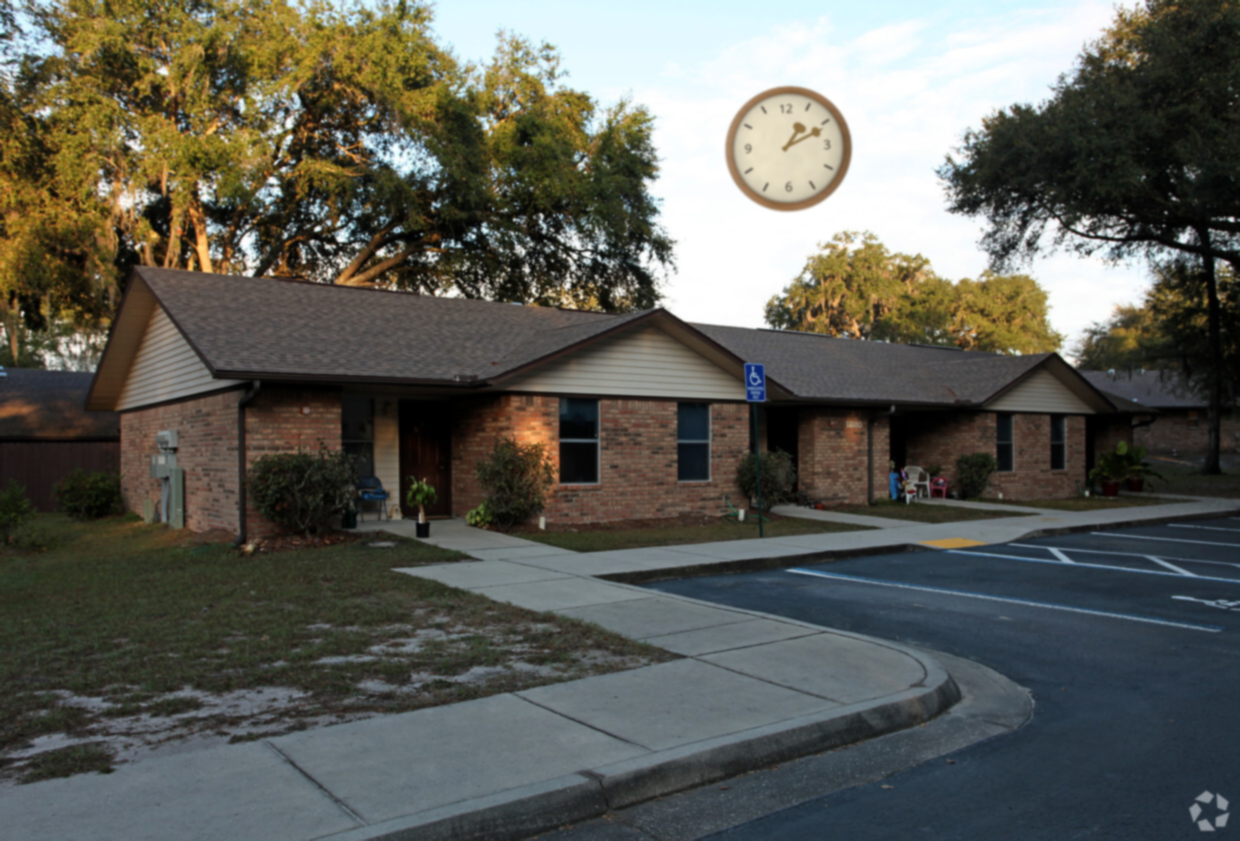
1:11
